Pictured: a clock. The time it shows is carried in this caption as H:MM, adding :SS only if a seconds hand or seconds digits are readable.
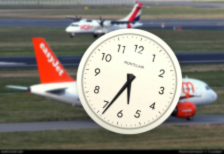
5:34
